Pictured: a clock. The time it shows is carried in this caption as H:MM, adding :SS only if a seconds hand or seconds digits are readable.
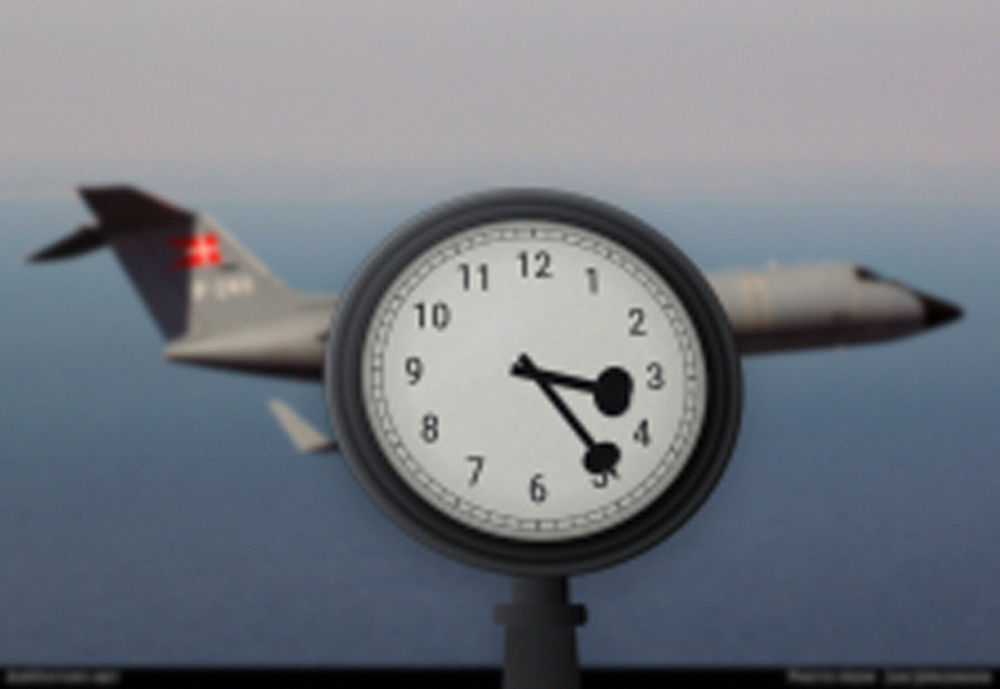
3:24
